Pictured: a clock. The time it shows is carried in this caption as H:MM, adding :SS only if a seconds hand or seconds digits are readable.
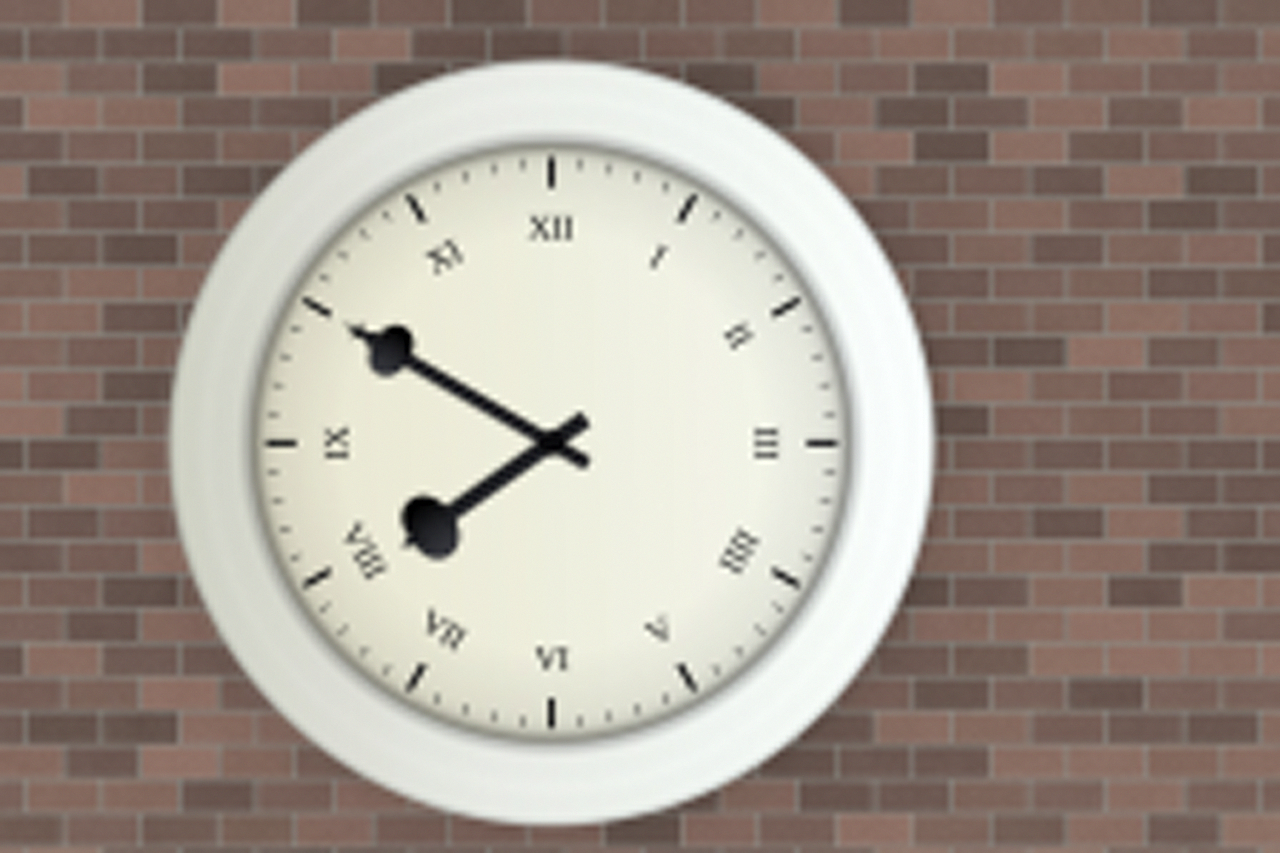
7:50
